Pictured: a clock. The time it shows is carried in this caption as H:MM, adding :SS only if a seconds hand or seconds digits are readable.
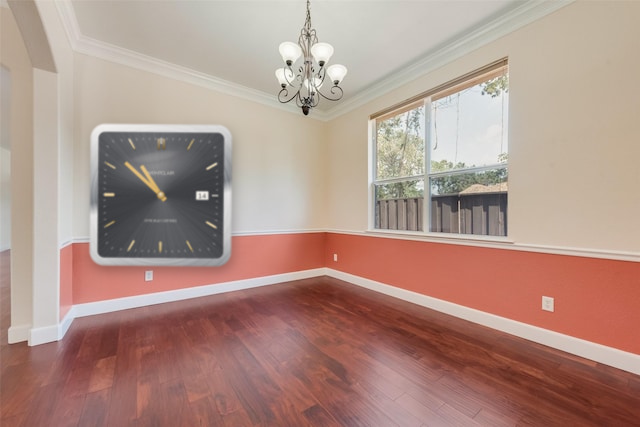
10:52
